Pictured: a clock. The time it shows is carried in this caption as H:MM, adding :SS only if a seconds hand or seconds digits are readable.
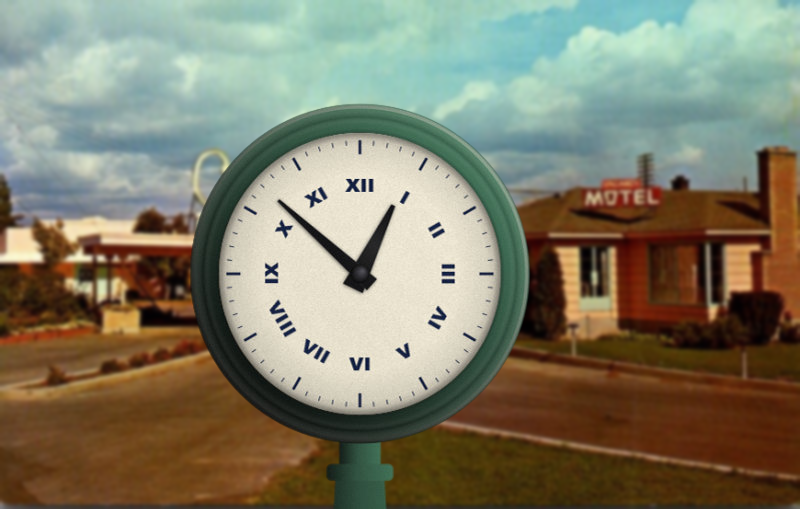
12:52
